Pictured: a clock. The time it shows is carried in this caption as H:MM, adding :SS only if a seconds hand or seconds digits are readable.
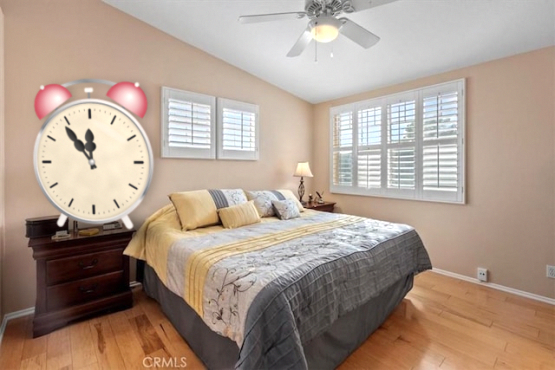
11:54
